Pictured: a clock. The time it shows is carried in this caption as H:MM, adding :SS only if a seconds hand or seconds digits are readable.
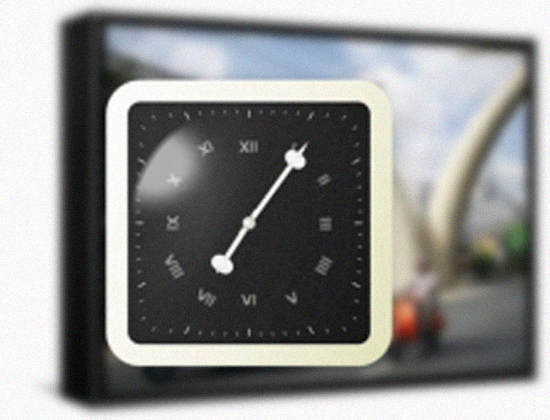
7:06
